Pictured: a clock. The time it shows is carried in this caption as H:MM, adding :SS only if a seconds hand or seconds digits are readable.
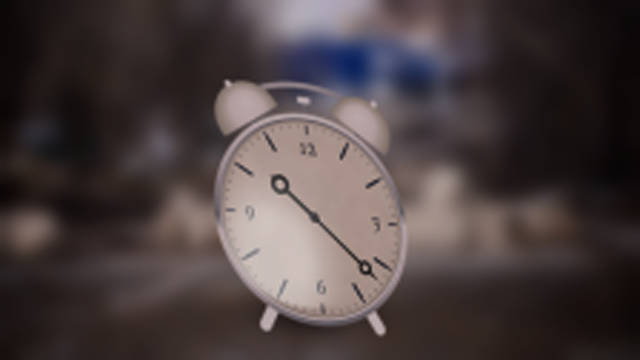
10:22
